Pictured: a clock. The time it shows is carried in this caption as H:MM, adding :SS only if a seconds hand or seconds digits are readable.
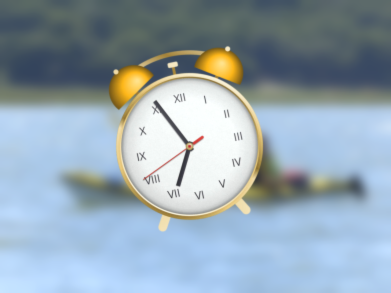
6:55:41
